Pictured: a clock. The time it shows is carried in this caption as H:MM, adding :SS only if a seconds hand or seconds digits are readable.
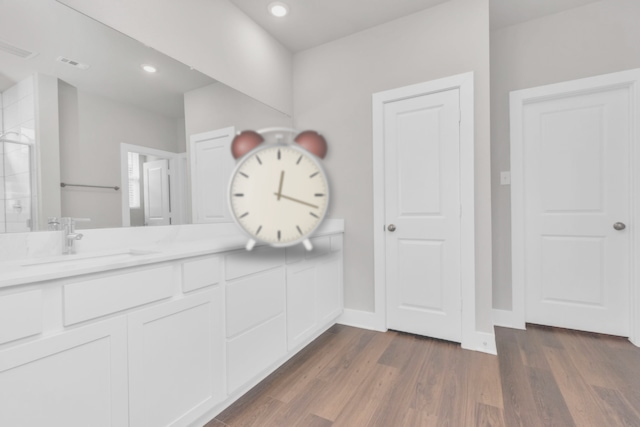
12:18
